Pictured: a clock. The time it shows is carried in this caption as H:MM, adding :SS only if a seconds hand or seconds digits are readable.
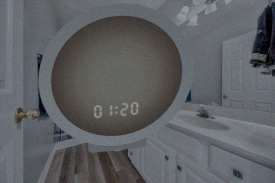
1:20
